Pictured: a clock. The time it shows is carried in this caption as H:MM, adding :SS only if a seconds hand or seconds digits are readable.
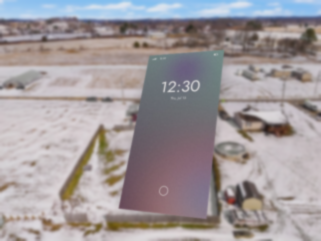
12:30
